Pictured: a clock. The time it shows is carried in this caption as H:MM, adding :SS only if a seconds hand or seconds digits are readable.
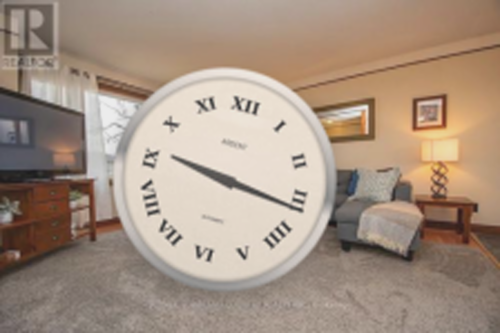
9:16
